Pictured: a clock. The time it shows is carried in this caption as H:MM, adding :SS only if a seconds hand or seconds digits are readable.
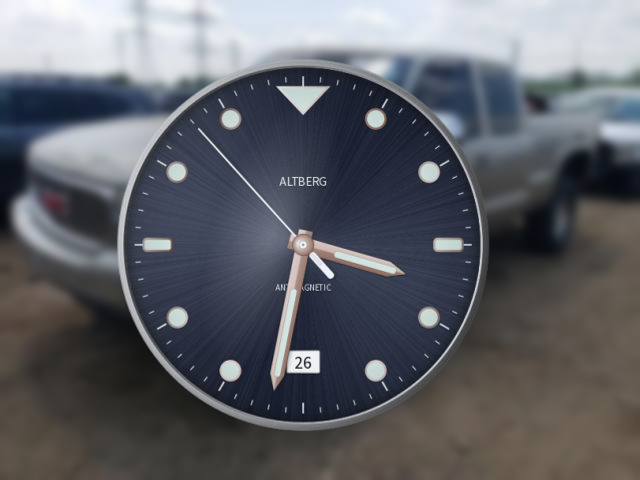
3:31:53
